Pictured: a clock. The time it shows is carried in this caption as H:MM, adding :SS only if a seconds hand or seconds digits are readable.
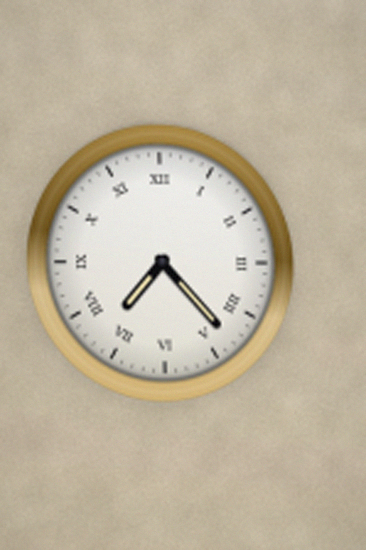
7:23
